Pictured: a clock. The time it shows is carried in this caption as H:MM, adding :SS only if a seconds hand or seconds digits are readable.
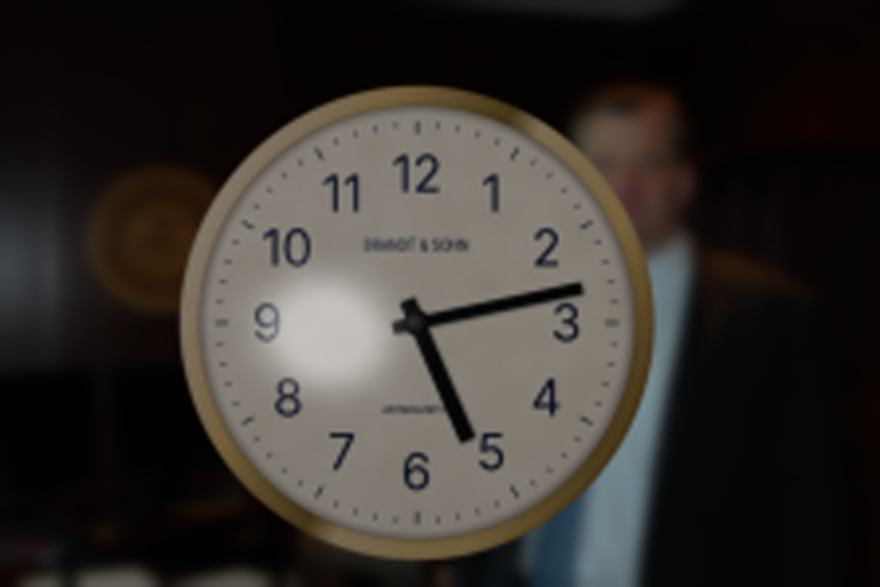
5:13
